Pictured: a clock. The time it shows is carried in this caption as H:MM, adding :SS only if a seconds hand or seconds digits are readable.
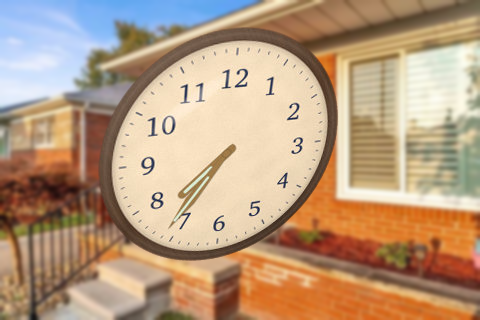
7:36
